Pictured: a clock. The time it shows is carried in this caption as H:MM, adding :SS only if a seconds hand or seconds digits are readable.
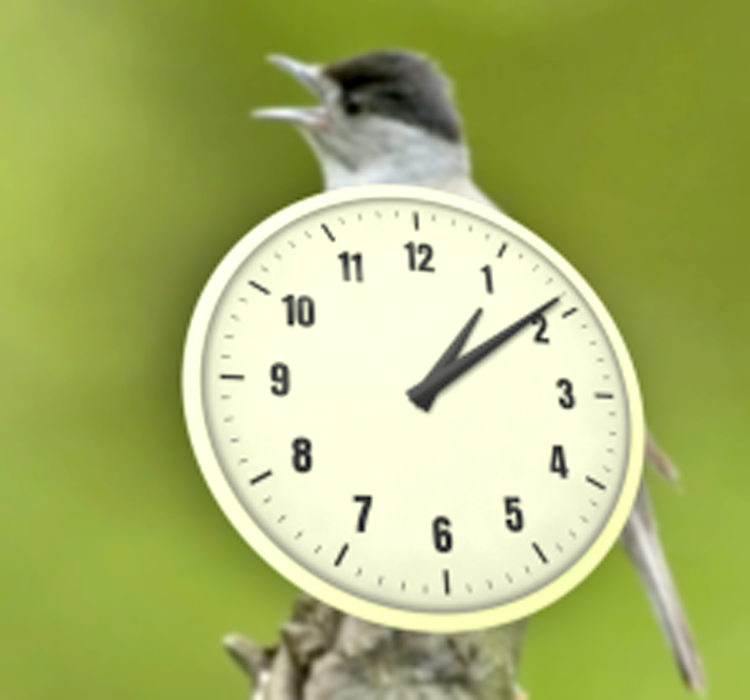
1:09
